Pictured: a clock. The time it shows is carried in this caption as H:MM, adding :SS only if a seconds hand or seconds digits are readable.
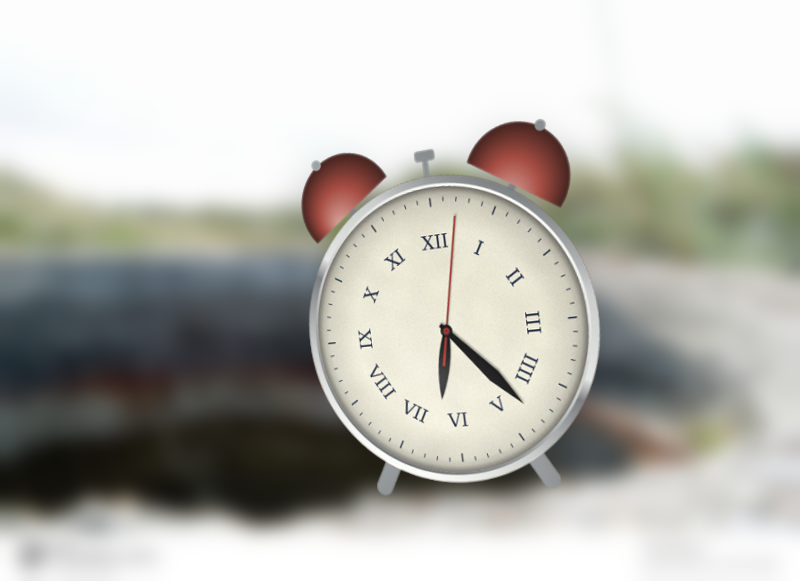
6:23:02
